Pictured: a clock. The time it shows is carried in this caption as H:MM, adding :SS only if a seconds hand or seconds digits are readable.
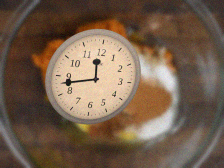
11:43
